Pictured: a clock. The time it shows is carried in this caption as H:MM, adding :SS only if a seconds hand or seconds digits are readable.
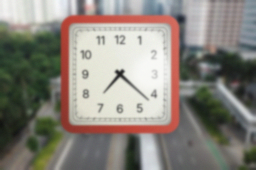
7:22
